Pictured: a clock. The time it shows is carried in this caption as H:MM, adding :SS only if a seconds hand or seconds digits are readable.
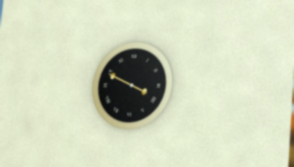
3:49
